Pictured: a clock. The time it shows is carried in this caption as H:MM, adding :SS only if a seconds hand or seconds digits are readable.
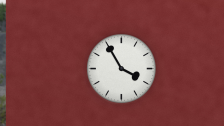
3:55
